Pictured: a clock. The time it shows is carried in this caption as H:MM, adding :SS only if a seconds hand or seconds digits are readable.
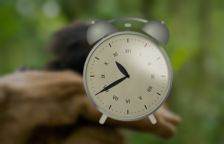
10:40
